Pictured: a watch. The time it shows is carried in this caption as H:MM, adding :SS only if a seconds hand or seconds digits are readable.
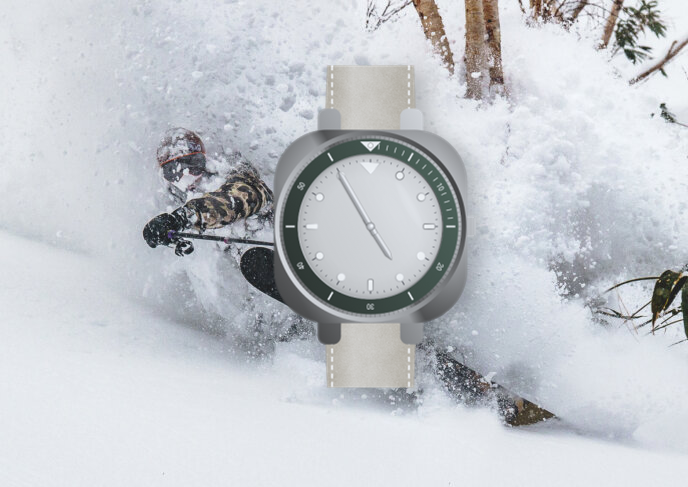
4:55
